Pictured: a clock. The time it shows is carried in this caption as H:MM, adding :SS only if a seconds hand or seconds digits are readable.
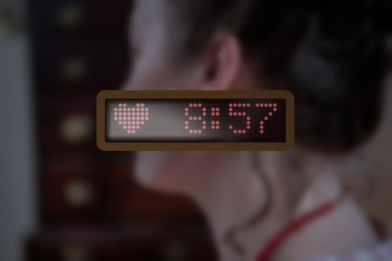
8:57
